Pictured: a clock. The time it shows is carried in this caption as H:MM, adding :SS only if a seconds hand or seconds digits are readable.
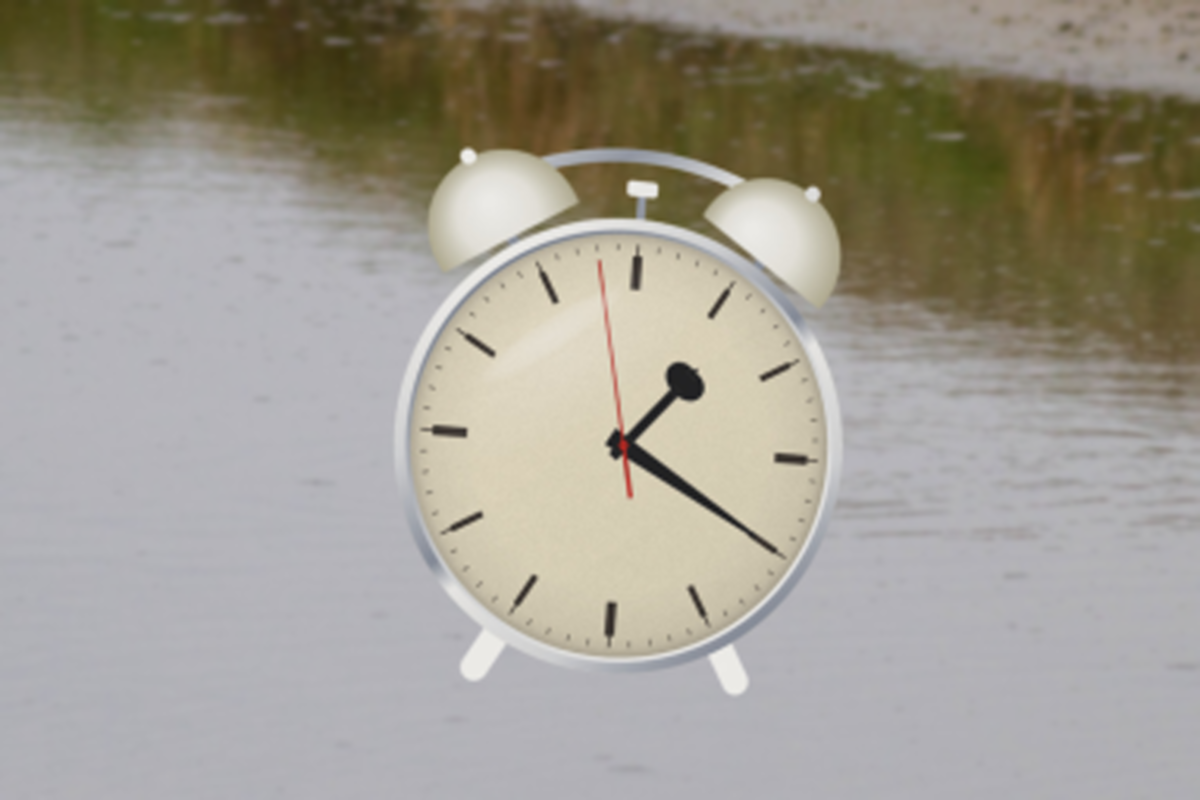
1:19:58
